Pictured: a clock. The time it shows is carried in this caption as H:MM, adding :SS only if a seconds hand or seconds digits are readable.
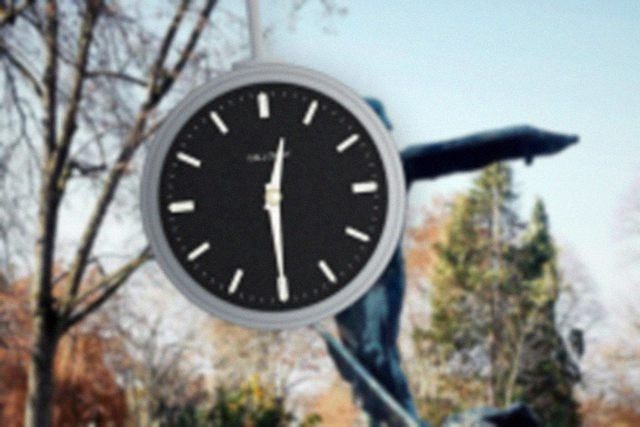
12:30
